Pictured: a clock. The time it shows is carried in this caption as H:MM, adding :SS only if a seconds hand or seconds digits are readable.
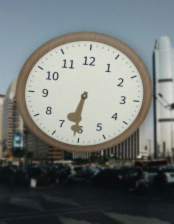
6:31
